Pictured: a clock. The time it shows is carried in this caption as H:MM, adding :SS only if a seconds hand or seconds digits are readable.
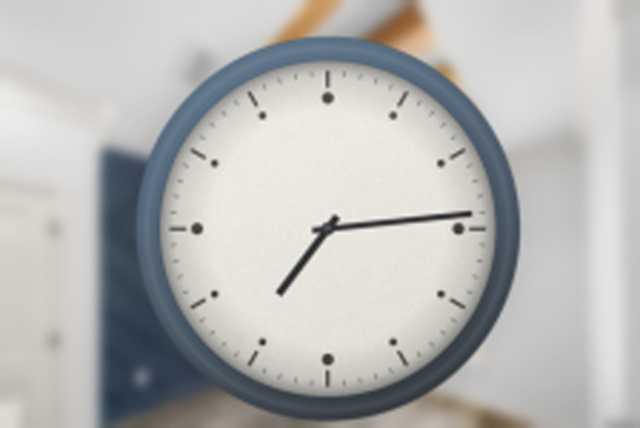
7:14
